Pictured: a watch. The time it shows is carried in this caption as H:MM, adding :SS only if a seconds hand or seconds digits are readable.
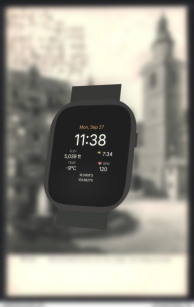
11:38
